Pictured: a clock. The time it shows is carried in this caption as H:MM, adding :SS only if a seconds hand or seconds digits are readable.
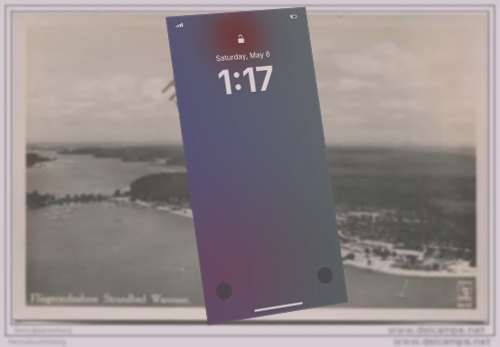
1:17
